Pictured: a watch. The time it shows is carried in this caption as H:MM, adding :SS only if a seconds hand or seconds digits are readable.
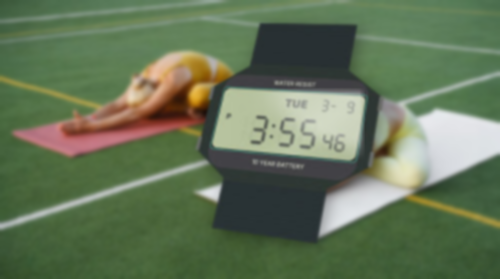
3:55:46
